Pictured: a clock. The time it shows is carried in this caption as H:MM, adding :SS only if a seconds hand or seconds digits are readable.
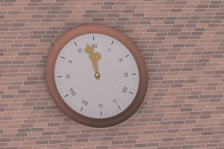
11:58
